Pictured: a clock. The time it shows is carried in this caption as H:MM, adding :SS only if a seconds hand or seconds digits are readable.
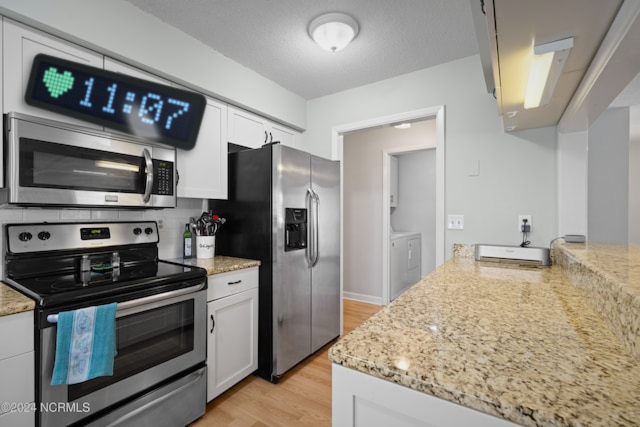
11:07
